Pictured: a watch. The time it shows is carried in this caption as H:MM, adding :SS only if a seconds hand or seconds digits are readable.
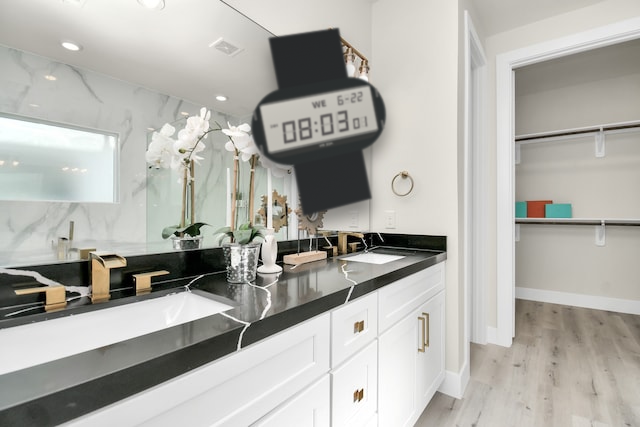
8:03:01
